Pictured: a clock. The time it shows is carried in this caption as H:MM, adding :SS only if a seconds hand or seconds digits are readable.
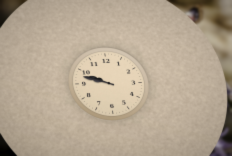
9:48
